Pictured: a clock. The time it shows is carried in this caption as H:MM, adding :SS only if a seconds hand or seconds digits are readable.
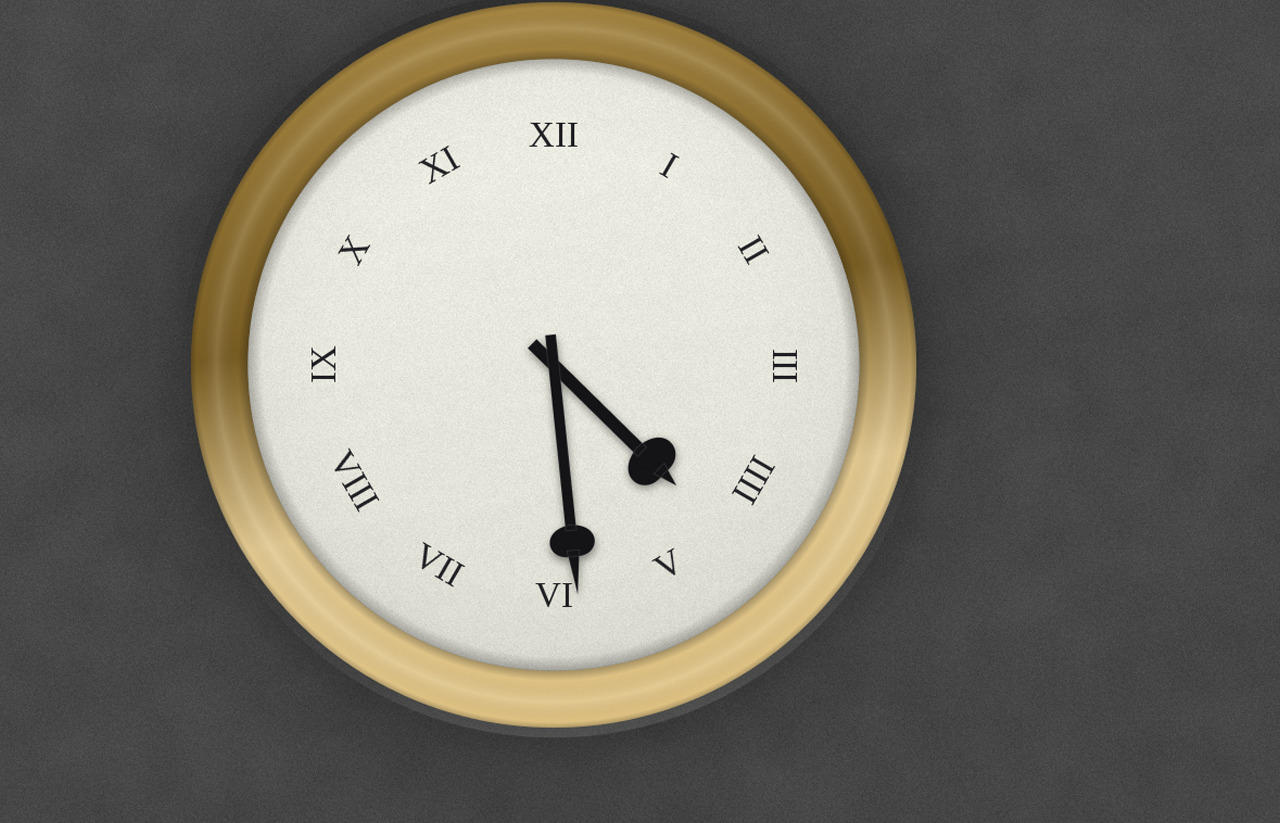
4:29
